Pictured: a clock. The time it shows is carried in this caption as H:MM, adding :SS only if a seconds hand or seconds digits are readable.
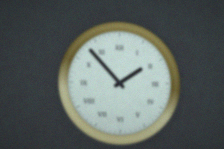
1:53
